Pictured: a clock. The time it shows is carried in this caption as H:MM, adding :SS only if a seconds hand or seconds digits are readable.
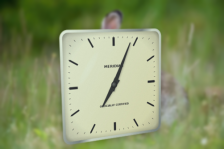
7:04
